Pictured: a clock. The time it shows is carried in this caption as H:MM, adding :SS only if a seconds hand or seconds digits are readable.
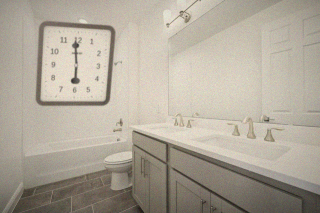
5:59
